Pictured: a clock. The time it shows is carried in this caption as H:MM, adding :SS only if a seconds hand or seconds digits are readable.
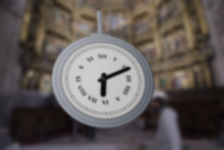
6:11
